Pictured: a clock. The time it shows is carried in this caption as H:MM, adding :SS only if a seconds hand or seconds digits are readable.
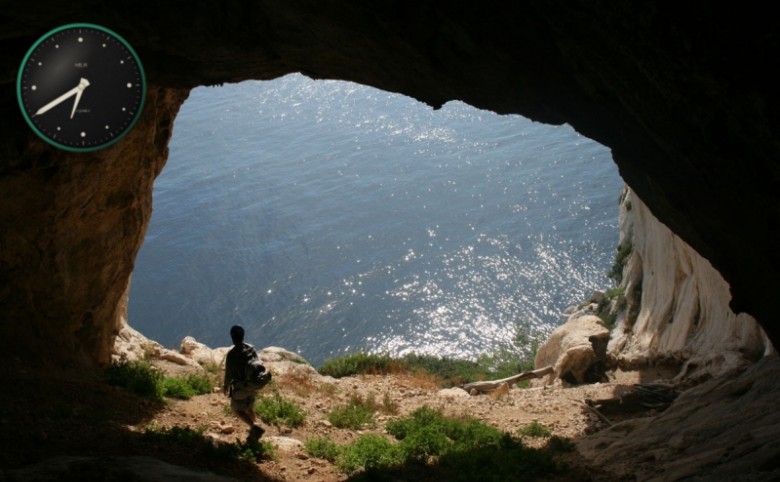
6:40
